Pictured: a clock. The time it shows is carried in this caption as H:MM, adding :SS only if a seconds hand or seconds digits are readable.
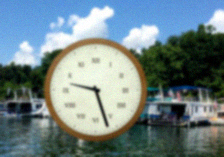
9:27
